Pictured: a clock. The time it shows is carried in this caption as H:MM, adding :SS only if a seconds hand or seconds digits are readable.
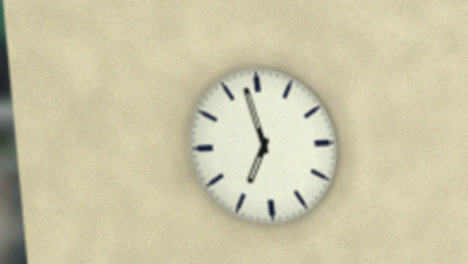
6:58
